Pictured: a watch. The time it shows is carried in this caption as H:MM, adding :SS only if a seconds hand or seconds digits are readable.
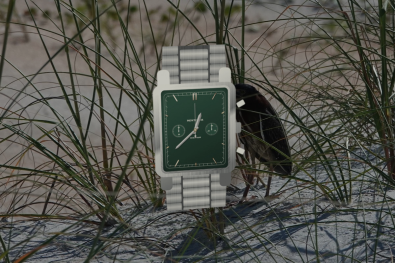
12:38
